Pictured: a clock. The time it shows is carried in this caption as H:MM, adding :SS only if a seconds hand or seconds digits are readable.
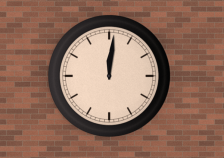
12:01
